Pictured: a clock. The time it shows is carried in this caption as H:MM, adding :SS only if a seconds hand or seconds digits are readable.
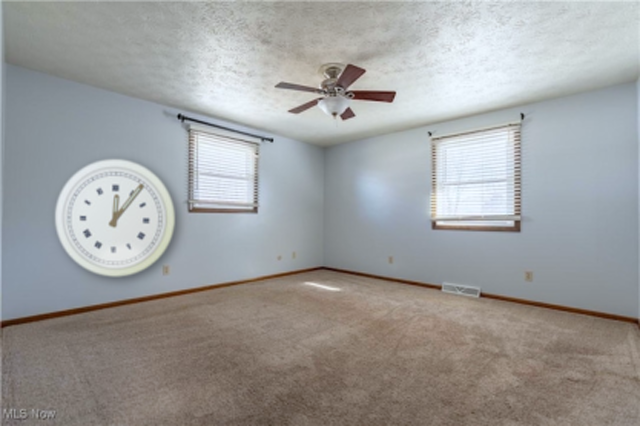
12:06
